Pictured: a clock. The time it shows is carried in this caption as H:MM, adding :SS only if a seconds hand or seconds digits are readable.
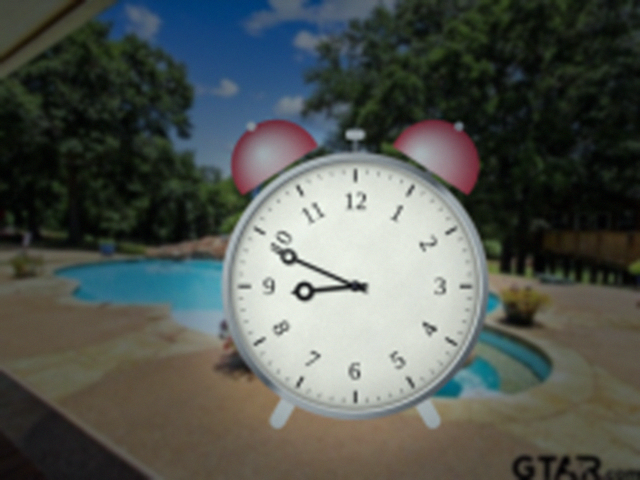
8:49
